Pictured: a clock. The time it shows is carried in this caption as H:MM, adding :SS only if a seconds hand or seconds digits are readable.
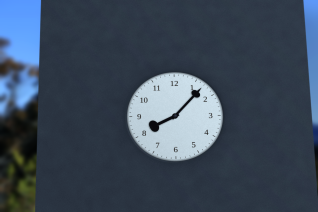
8:07
